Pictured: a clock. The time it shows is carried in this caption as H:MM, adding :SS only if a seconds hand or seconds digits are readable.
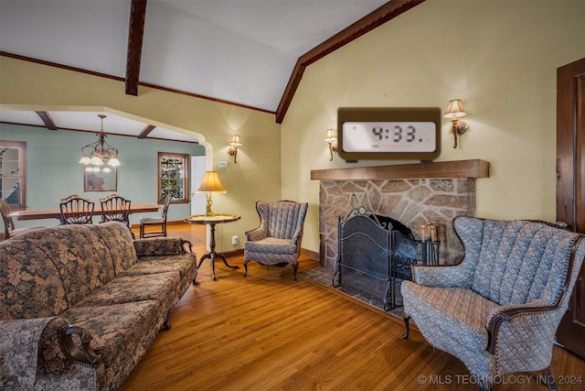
4:33
